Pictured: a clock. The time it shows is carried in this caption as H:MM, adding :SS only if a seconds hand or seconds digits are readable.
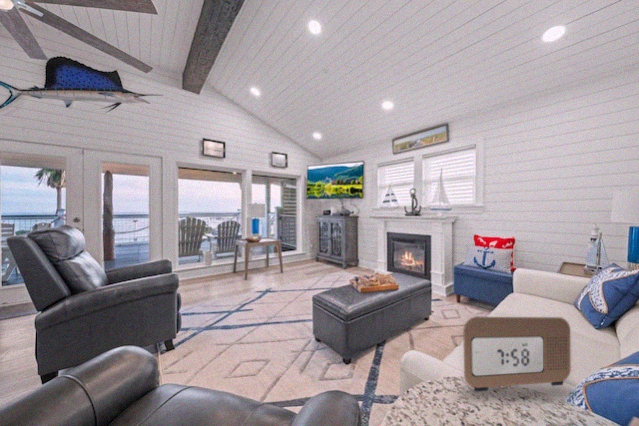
7:58
